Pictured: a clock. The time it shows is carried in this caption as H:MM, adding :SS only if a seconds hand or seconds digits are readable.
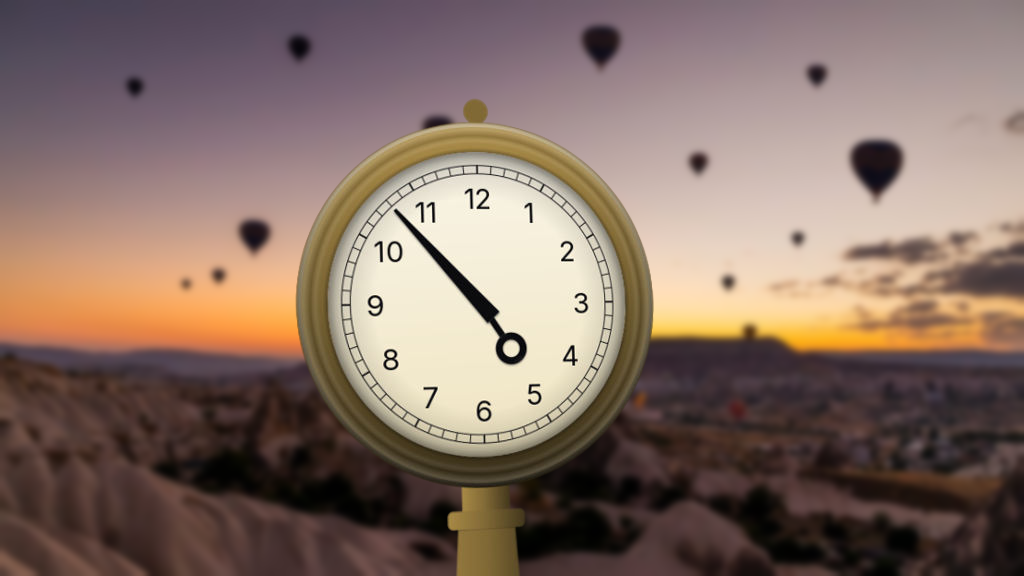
4:53
